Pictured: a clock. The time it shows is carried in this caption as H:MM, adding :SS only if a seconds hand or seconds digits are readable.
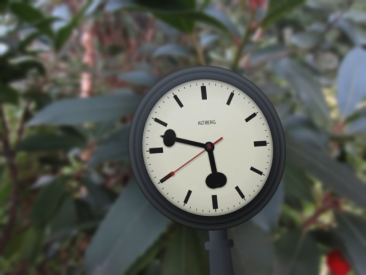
5:47:40
